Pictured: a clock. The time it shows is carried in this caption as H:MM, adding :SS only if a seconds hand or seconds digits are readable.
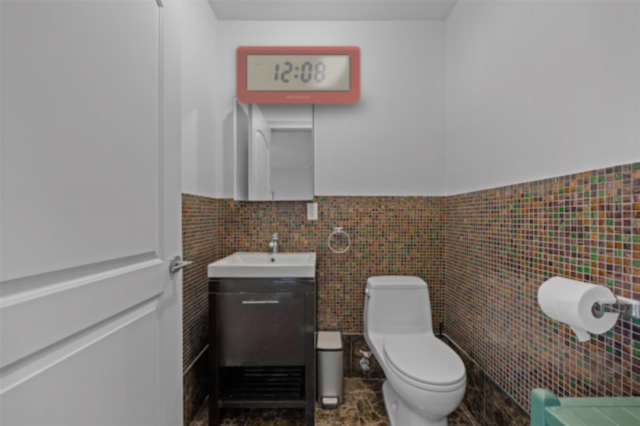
12:08
